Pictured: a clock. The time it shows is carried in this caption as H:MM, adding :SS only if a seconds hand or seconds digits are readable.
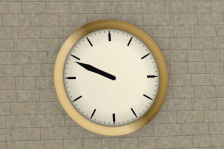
9:49
